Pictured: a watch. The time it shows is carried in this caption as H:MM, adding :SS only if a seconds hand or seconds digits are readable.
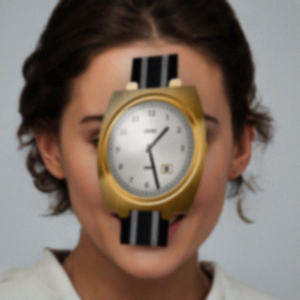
1:27
